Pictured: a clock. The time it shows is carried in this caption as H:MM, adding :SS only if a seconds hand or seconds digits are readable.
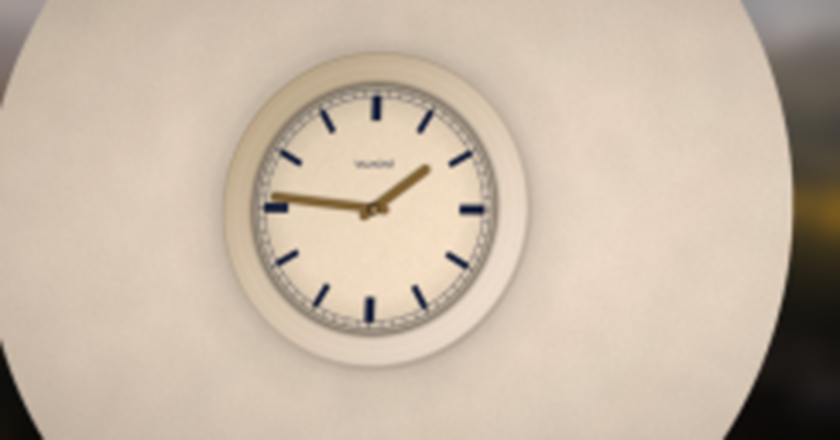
1:46
